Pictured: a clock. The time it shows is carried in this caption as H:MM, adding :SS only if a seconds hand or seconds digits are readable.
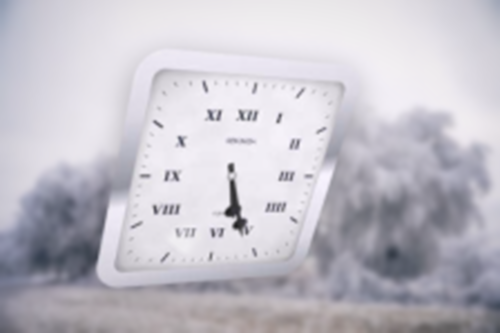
5:26
